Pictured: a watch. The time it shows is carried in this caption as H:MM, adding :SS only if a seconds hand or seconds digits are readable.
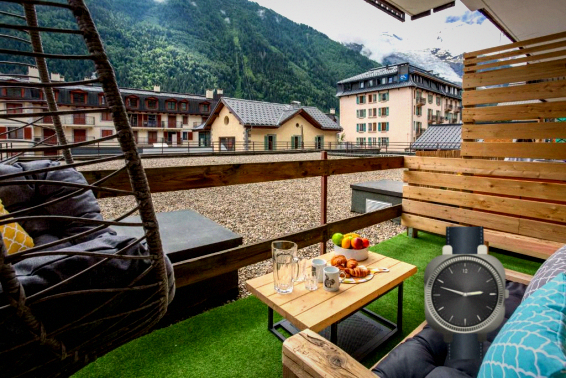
2:48
